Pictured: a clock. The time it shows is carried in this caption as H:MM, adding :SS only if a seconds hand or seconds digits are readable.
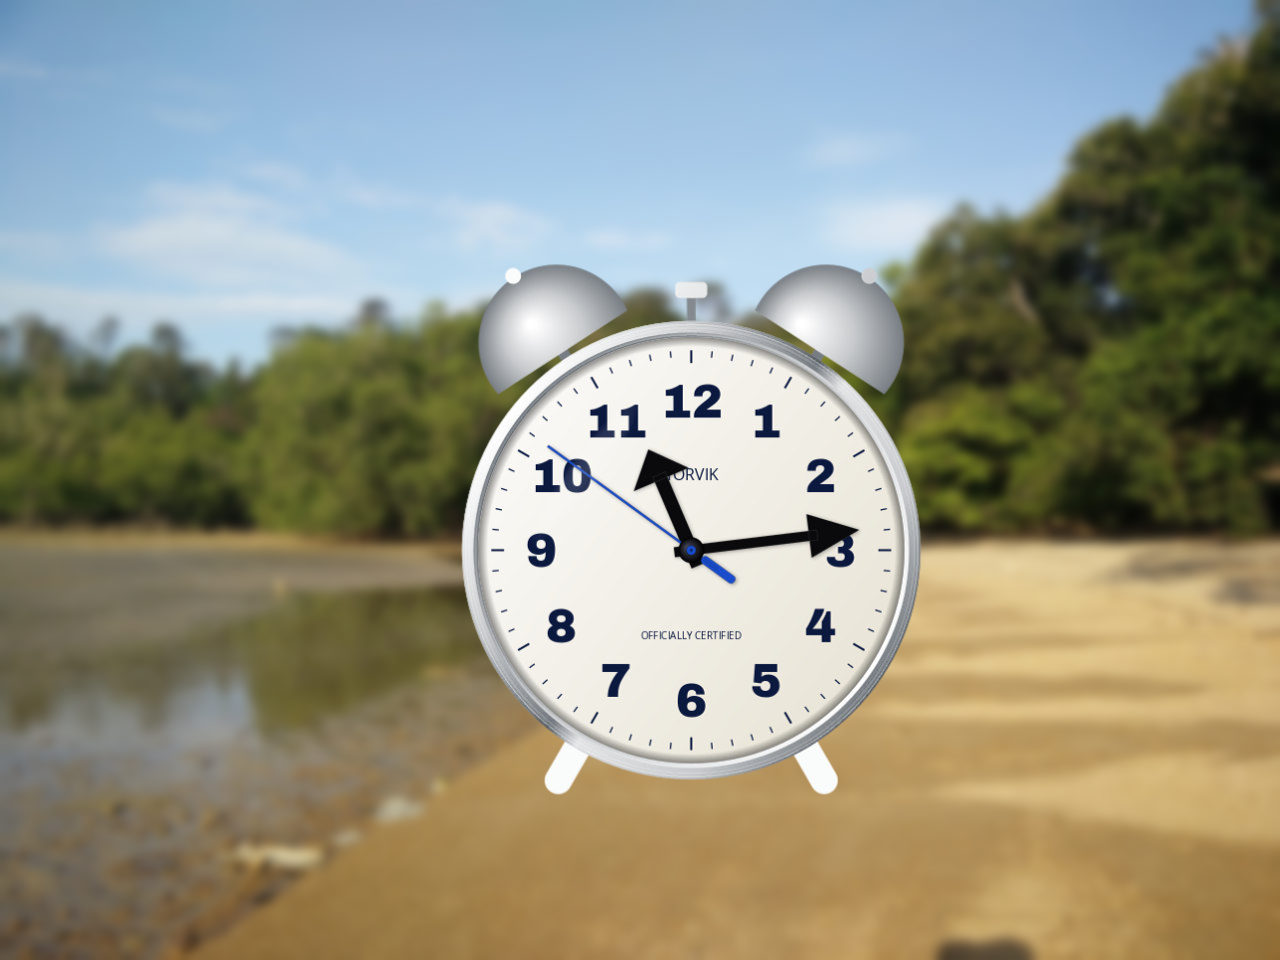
11:13:51
